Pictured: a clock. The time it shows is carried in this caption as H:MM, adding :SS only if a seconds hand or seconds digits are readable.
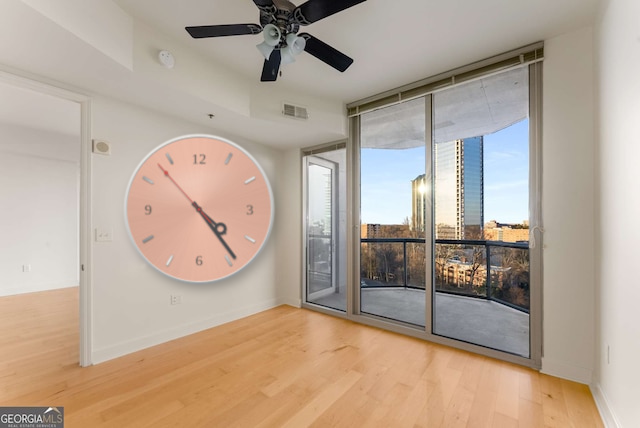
4:23:53
